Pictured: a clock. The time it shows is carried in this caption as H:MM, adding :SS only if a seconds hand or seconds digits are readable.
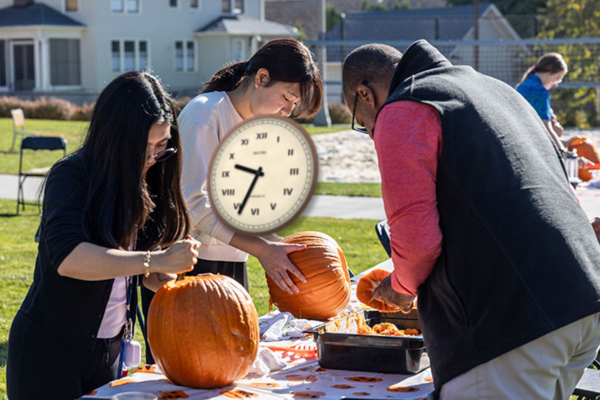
9:34
